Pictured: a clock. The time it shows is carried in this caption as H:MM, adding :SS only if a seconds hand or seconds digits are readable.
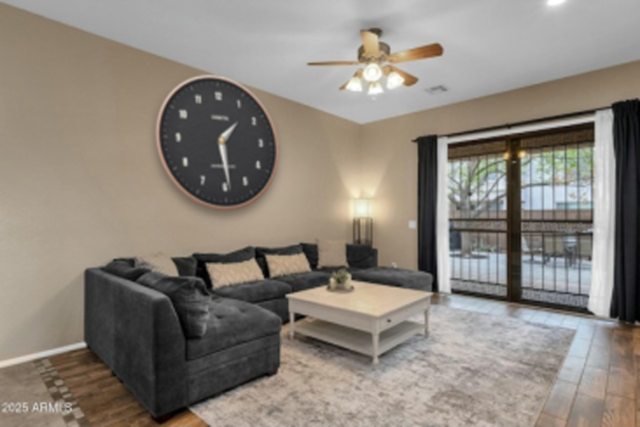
1:29
